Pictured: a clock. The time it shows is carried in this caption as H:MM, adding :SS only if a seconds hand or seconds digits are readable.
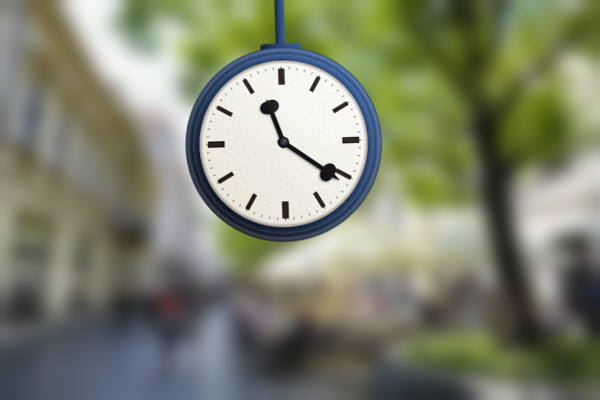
11:21
